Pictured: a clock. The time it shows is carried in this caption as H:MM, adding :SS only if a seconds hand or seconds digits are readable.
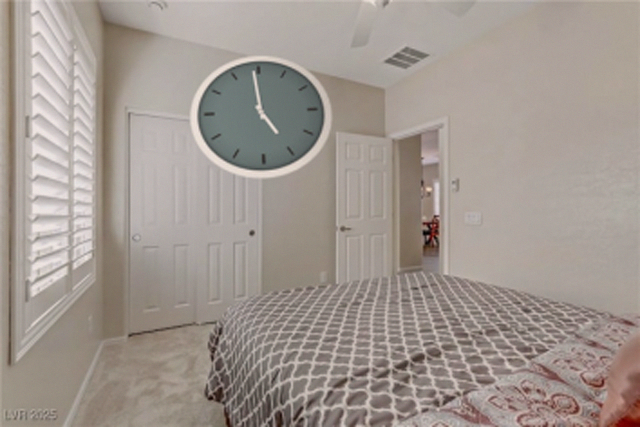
4:59
